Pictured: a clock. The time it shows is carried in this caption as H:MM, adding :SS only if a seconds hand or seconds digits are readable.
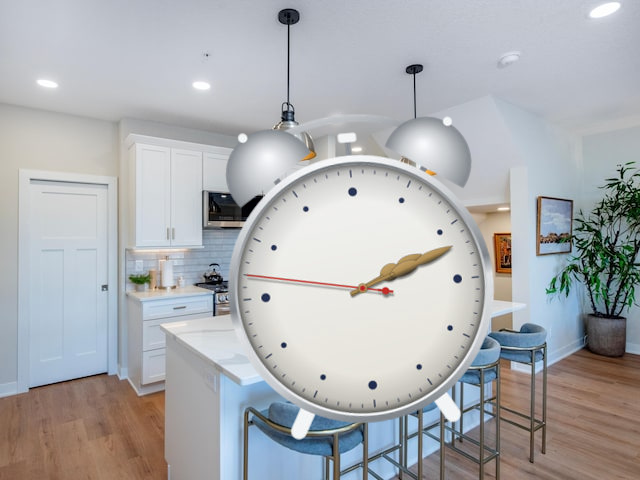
2:11:47
